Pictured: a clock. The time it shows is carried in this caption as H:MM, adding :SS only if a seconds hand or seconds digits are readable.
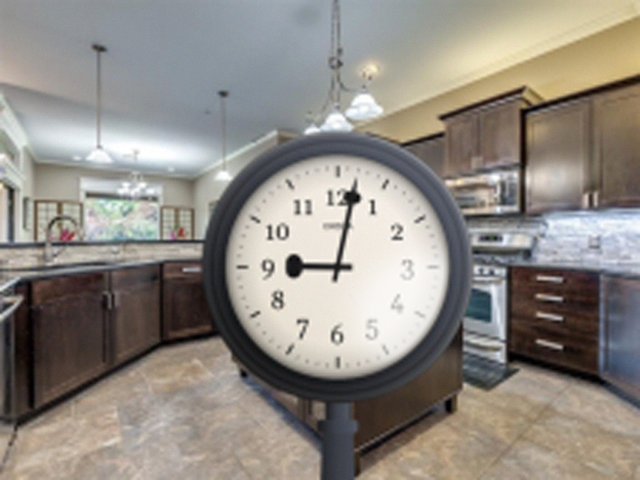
9:02
